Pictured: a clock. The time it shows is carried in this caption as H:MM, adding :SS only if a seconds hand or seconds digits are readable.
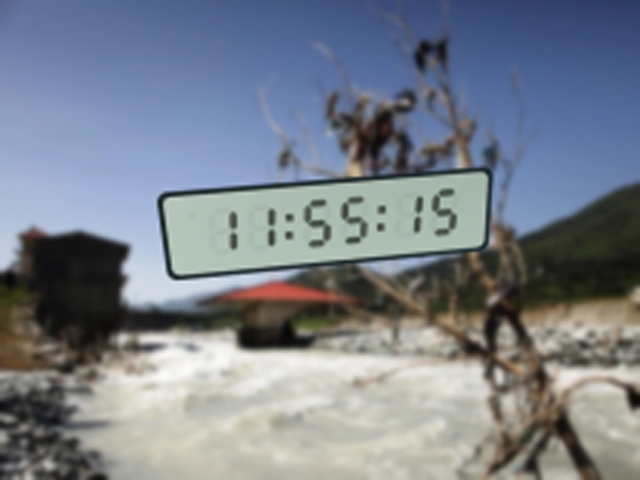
11:55:15
